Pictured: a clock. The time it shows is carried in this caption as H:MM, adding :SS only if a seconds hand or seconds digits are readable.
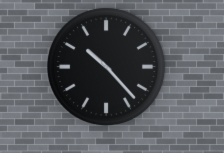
10:23
